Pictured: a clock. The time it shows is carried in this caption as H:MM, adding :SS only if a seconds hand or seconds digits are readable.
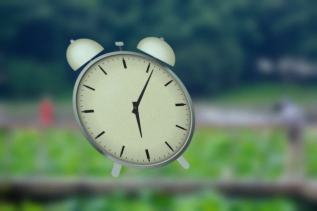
6:06
